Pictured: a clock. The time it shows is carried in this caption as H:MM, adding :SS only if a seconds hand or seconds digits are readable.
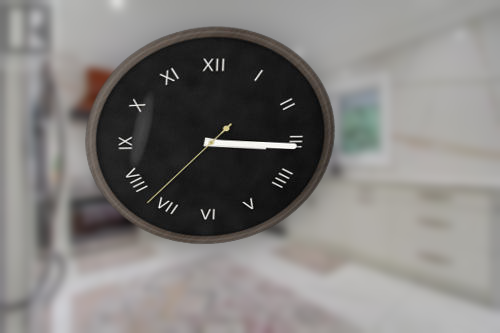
3:15:37
